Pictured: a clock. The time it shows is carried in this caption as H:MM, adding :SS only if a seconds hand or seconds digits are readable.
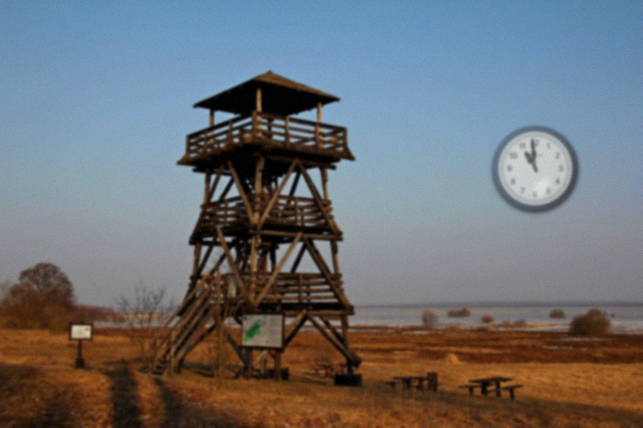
10:59
